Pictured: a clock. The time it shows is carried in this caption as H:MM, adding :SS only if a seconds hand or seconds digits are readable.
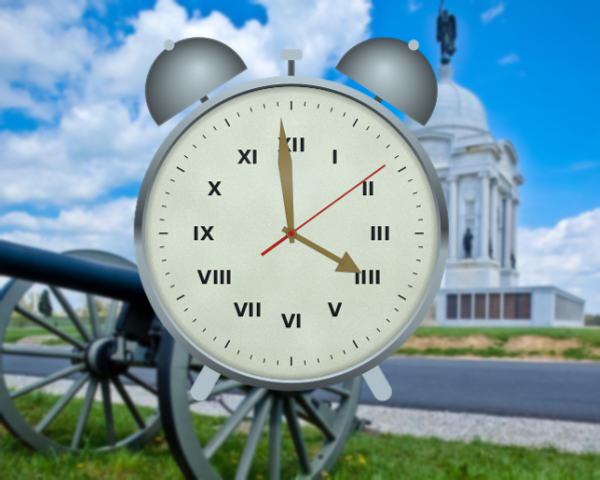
3:59:09
